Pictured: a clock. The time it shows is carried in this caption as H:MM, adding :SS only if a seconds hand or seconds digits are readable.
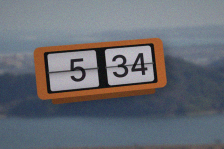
5:34
